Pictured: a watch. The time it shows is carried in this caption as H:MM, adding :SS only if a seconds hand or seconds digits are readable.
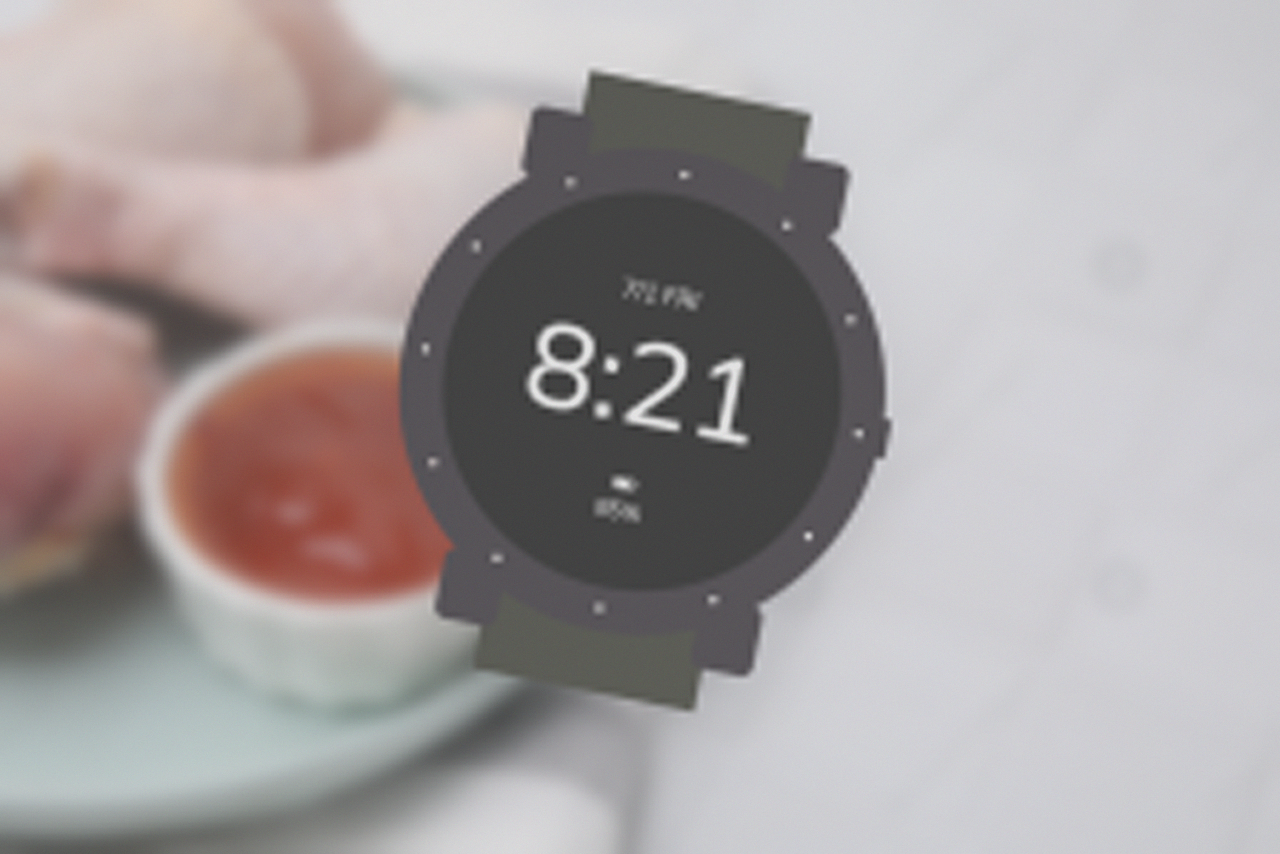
8:21
